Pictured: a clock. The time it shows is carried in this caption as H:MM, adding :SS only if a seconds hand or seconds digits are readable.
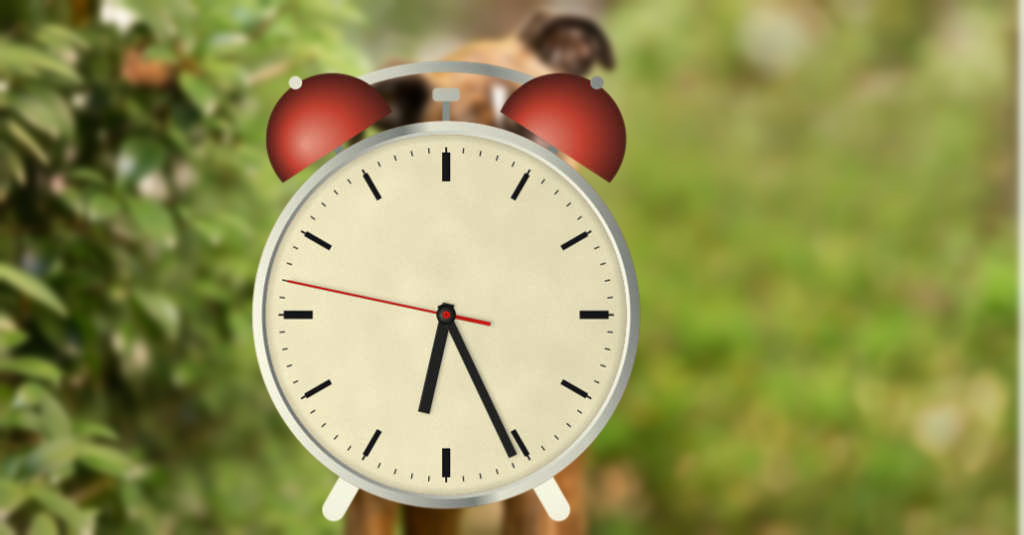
6:25:47
